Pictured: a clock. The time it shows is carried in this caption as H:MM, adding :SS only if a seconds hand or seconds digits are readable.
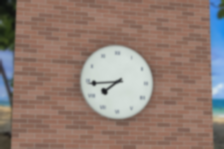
7:44
